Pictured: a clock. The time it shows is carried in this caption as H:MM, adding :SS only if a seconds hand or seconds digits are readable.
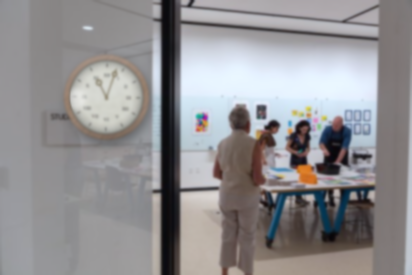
11:03
